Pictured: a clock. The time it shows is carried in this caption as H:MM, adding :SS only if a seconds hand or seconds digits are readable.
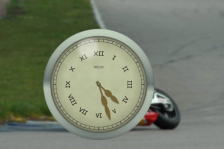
4:27
